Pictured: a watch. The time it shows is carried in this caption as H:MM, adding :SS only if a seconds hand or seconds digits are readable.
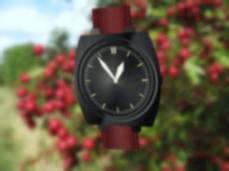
12:54
